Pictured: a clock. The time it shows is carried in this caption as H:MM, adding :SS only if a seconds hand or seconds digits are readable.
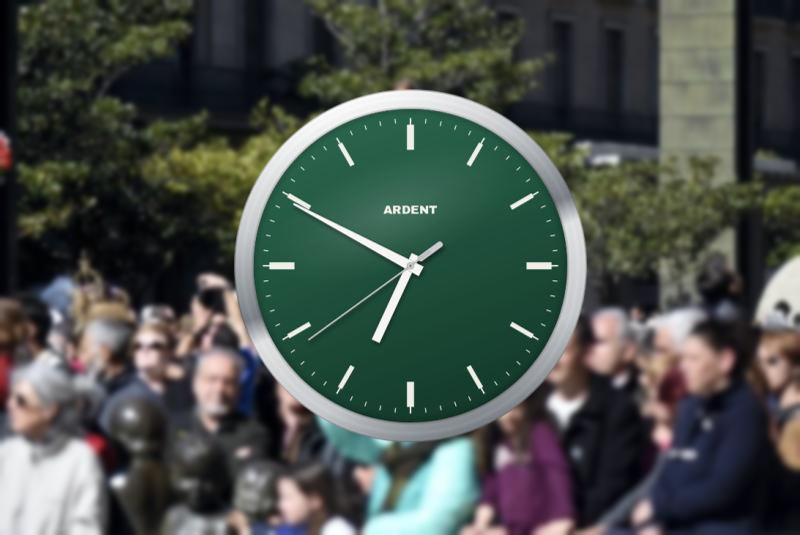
6:49:39
